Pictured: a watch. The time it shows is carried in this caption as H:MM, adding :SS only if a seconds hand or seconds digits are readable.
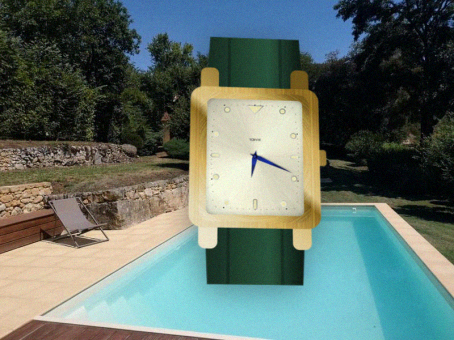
6:19
